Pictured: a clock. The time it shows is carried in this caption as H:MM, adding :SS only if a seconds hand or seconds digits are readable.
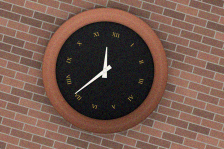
11:36
